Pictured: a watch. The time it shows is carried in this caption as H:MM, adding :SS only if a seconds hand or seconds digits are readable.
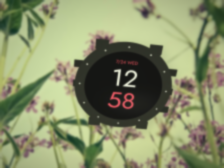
12:58
